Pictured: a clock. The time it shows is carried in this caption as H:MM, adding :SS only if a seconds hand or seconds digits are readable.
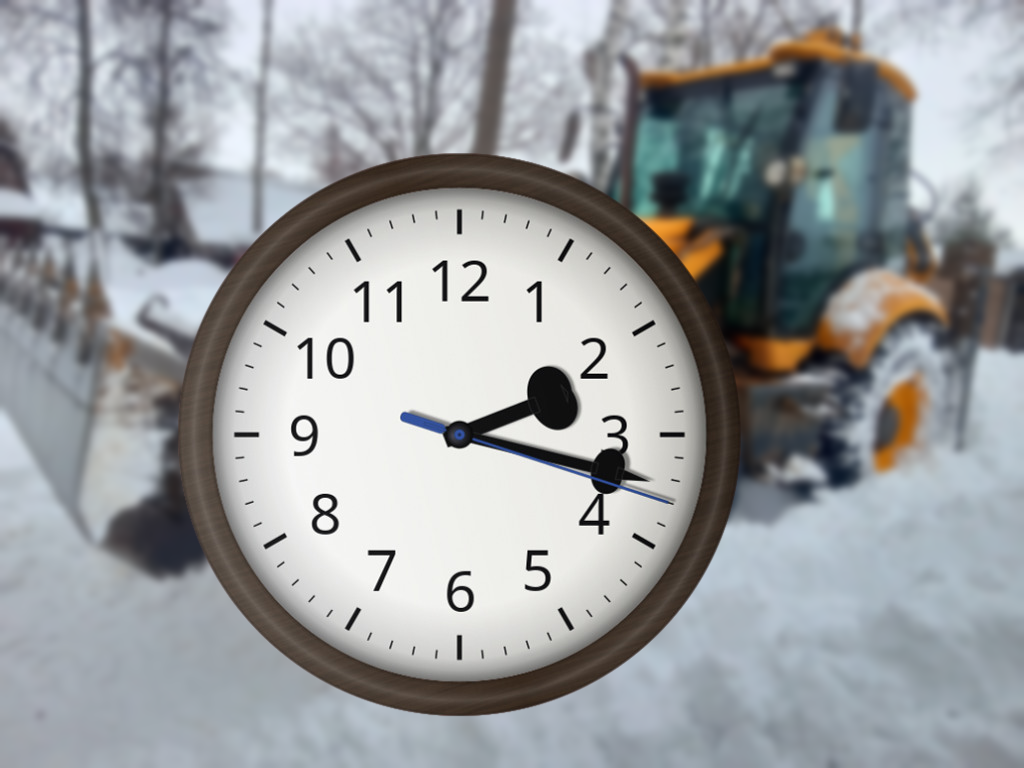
2:17:18
